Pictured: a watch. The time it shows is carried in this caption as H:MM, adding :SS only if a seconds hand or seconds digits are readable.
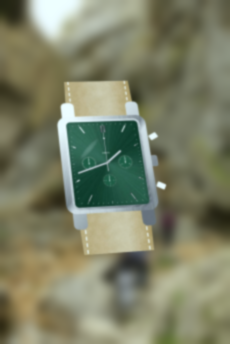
1:42
